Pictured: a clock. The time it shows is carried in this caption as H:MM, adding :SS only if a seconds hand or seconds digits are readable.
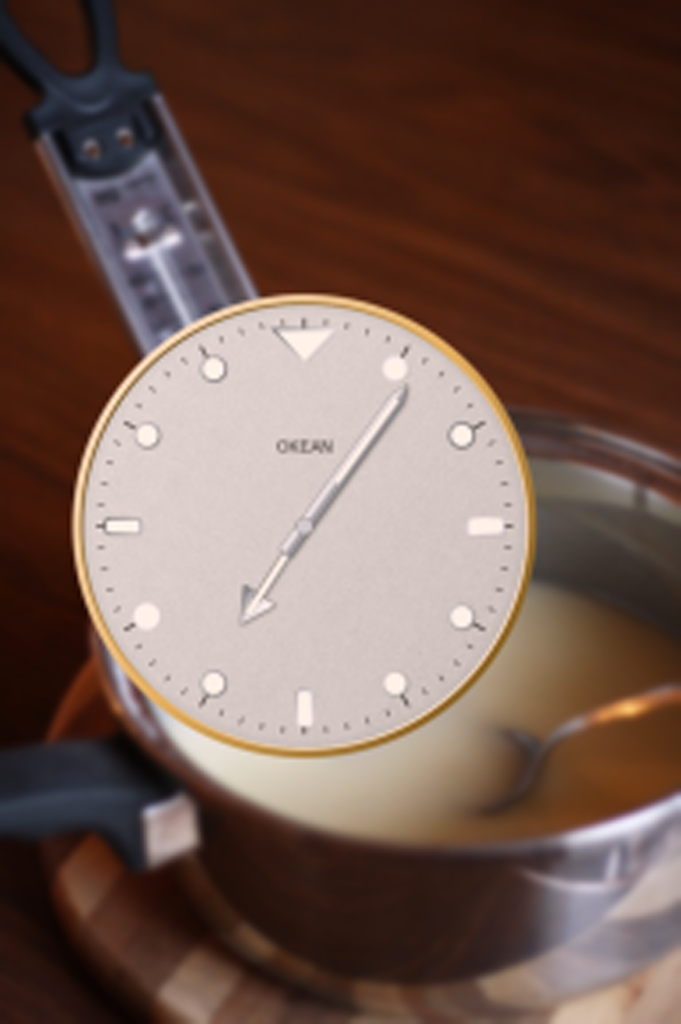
7:06
